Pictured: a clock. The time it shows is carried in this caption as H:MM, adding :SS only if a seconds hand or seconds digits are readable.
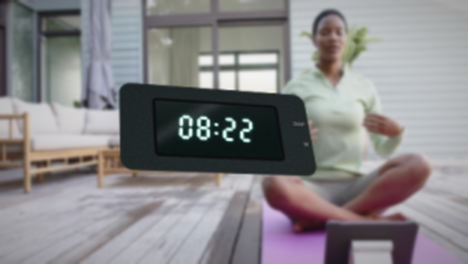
8:22
